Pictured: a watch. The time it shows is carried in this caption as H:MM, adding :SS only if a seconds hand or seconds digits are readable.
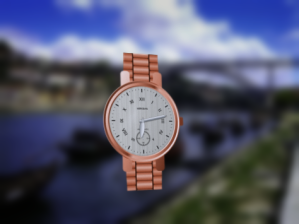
6:13
